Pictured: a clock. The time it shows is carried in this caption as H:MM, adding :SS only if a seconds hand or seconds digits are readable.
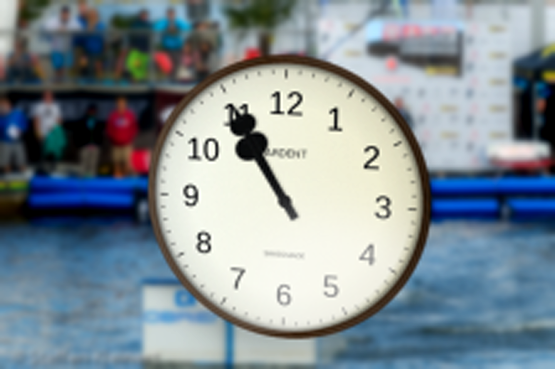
10:55
